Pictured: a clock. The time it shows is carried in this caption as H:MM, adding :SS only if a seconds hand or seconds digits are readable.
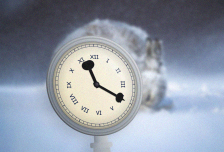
11:20
